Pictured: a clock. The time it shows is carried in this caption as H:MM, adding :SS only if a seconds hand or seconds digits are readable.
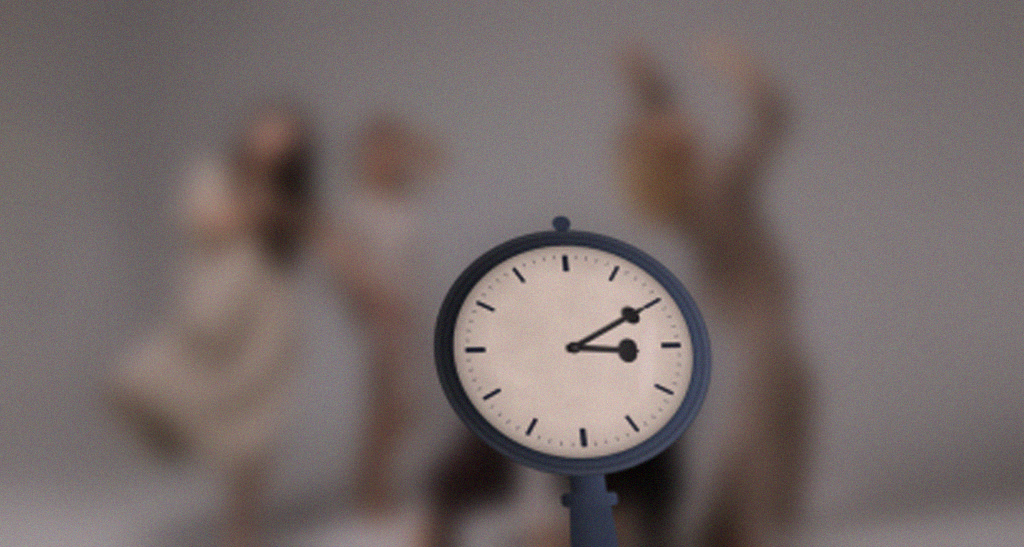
3:10
